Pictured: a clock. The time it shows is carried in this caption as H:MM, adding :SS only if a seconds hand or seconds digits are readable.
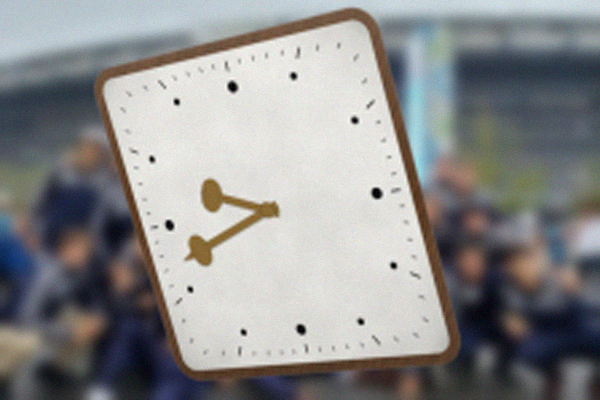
9:42
